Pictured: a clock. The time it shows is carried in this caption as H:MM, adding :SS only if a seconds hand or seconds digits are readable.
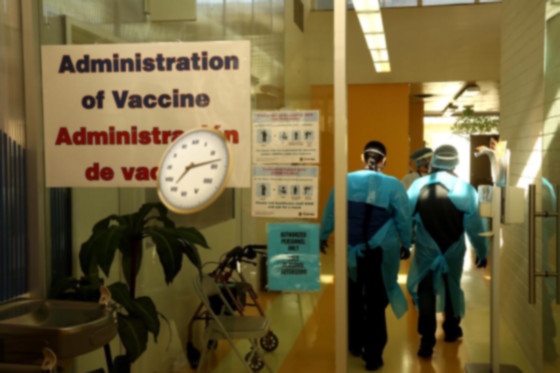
7:13
